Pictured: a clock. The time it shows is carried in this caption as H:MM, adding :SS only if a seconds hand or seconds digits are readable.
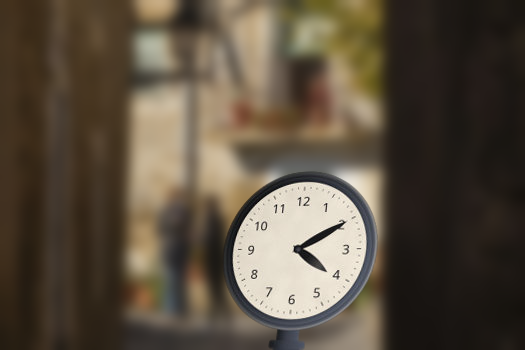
4:10
